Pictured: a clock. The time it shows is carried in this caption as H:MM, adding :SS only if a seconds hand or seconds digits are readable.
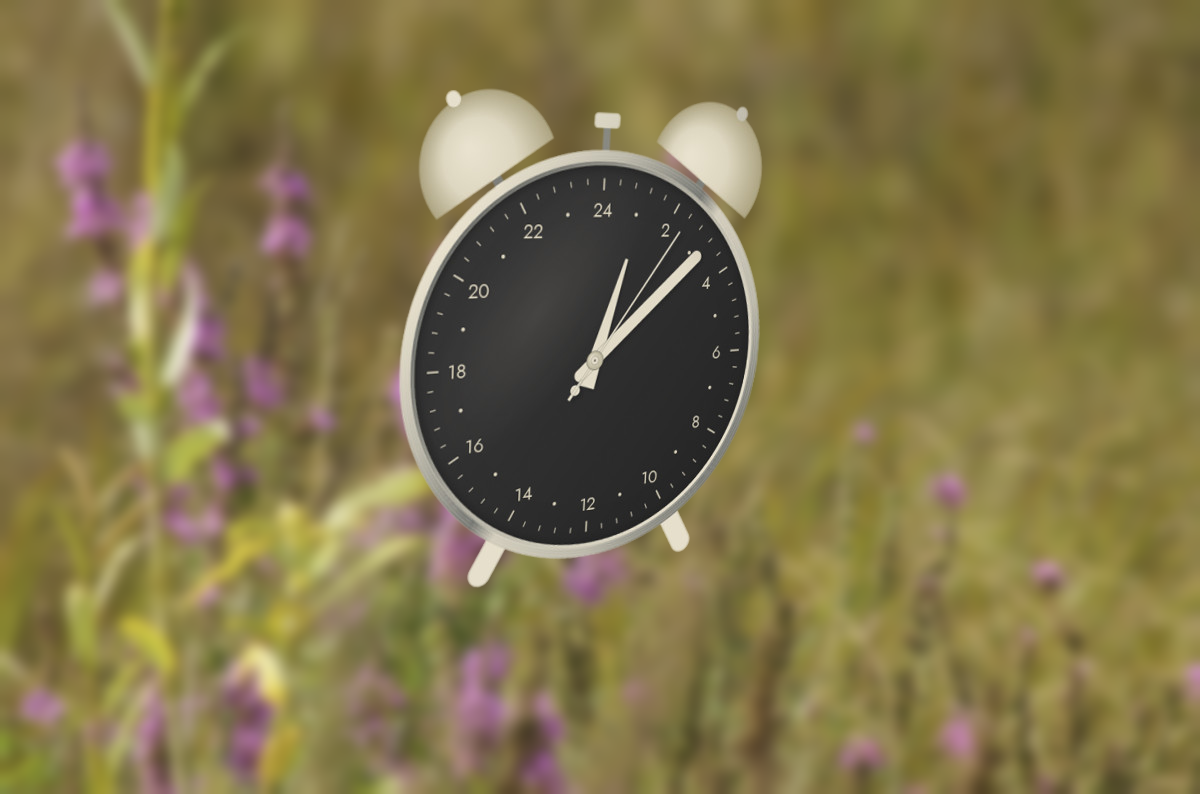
1:08:06
